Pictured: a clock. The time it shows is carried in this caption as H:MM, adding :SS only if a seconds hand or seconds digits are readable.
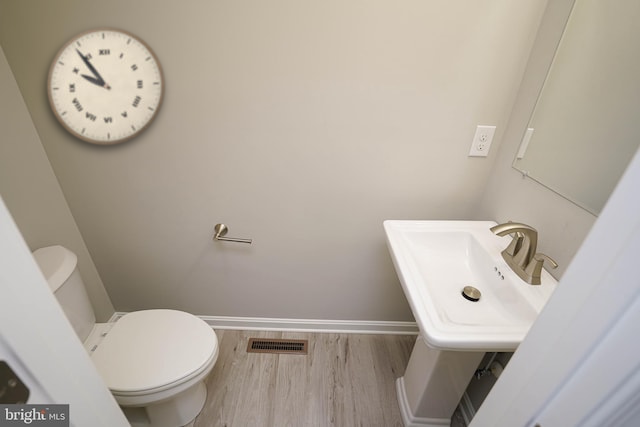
9:54
